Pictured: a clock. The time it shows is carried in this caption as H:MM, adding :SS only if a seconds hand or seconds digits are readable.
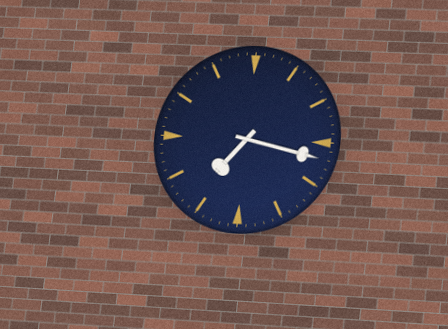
7:17
